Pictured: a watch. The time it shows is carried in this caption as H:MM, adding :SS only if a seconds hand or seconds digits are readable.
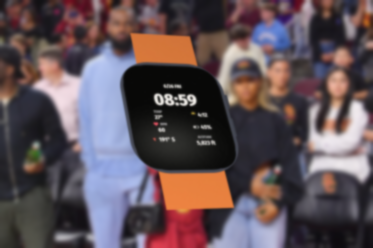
8:59
